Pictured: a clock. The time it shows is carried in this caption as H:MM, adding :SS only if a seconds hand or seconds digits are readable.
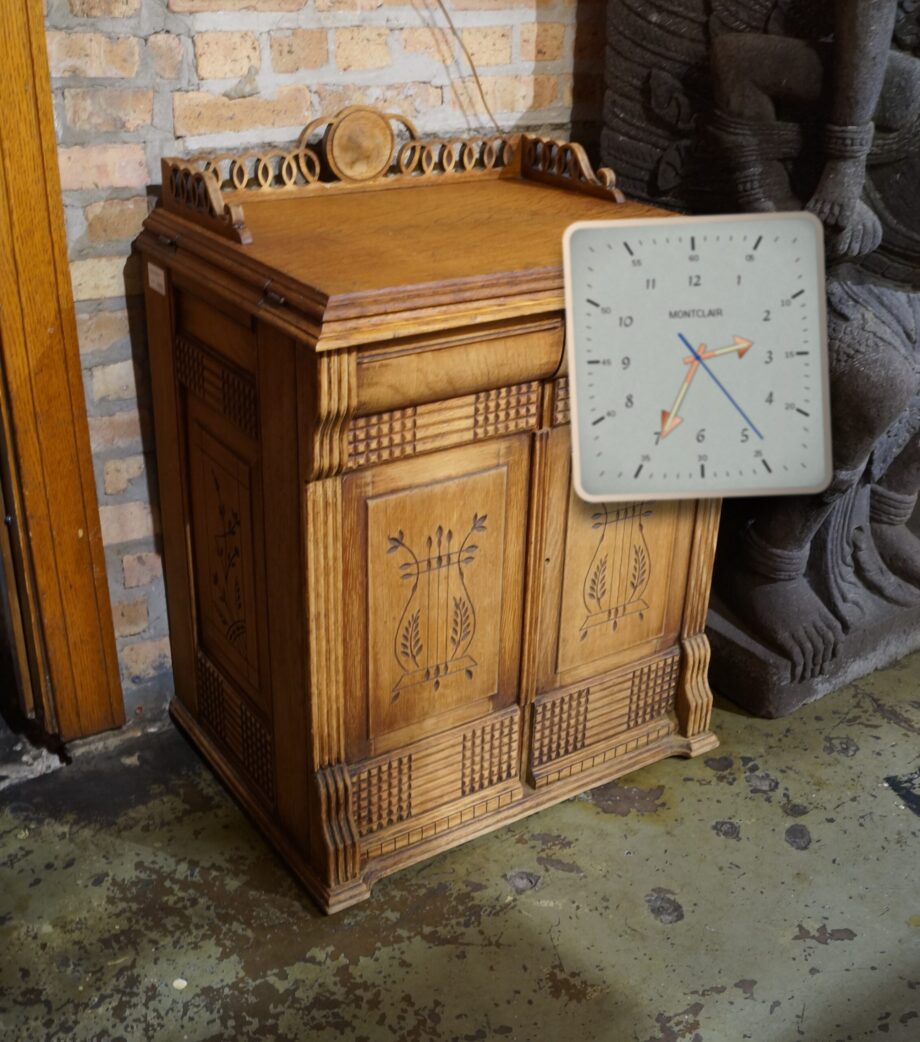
2:34:24
